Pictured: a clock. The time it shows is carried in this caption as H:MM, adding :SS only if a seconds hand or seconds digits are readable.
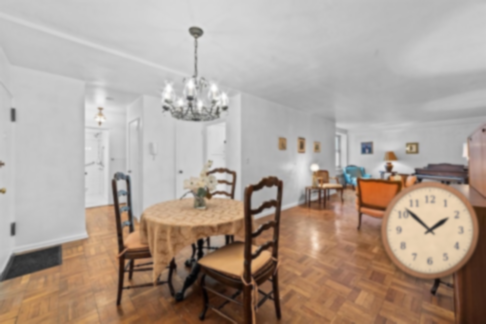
1:52
